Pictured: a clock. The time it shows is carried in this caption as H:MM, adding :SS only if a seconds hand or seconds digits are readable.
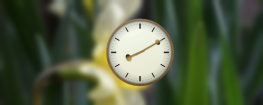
8:10
